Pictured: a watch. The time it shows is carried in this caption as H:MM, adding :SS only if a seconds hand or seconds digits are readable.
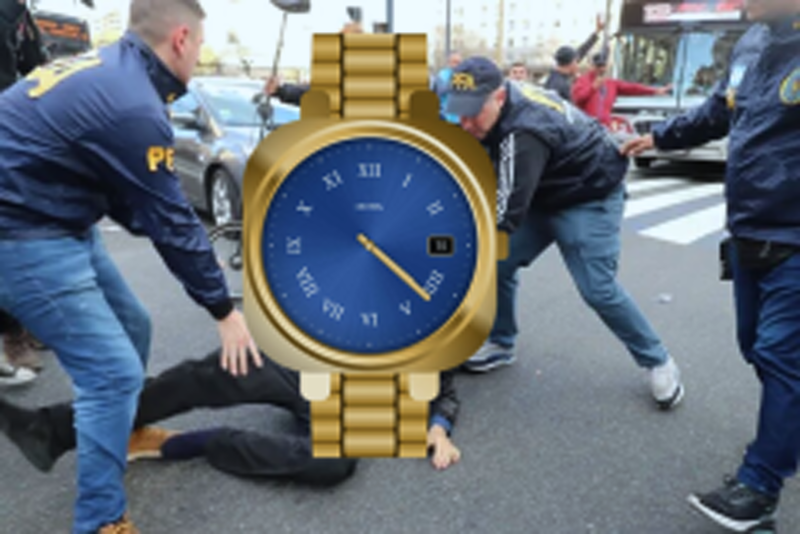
4:22
